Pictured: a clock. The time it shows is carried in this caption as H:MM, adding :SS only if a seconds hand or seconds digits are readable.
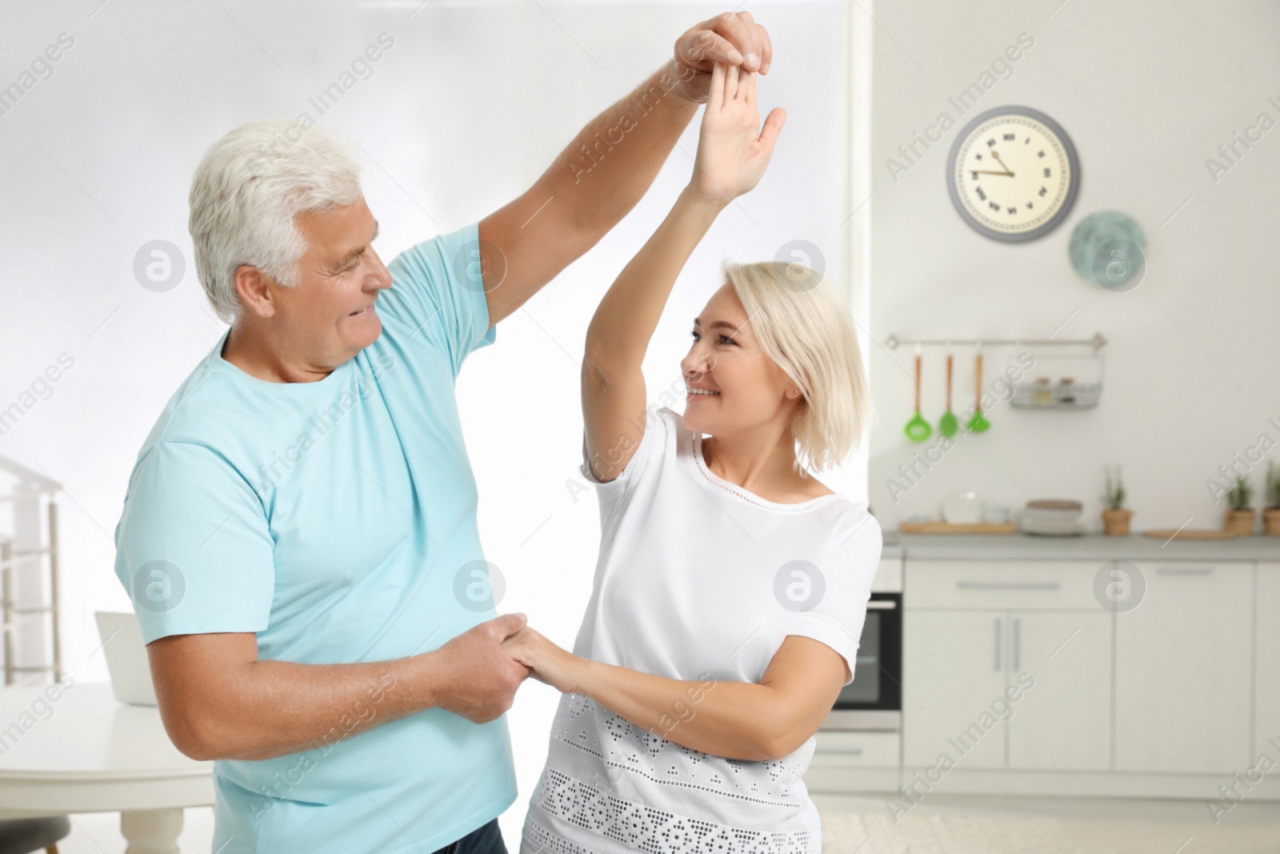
10:46
